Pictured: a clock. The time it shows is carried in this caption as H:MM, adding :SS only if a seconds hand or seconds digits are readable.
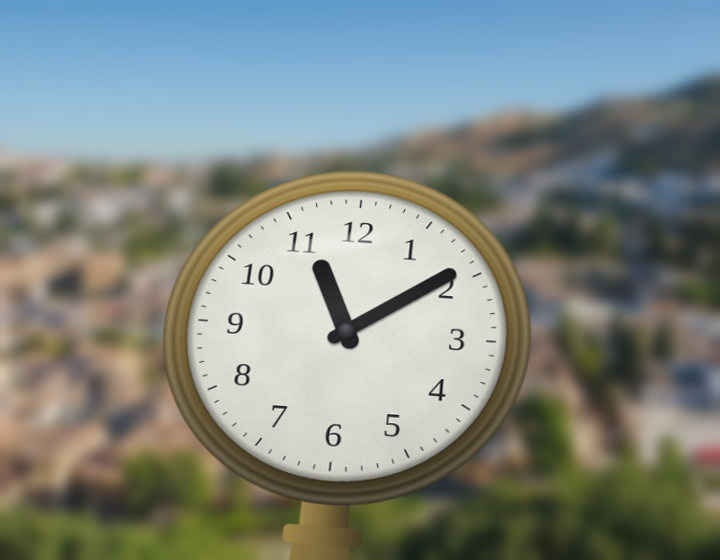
11:09
